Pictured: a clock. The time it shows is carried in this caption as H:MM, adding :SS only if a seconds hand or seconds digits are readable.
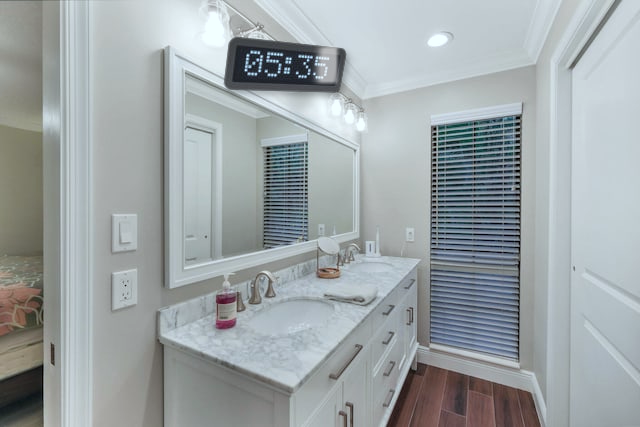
5:35
